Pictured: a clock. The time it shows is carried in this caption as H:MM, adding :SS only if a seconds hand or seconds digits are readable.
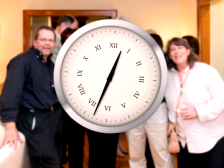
12:33
